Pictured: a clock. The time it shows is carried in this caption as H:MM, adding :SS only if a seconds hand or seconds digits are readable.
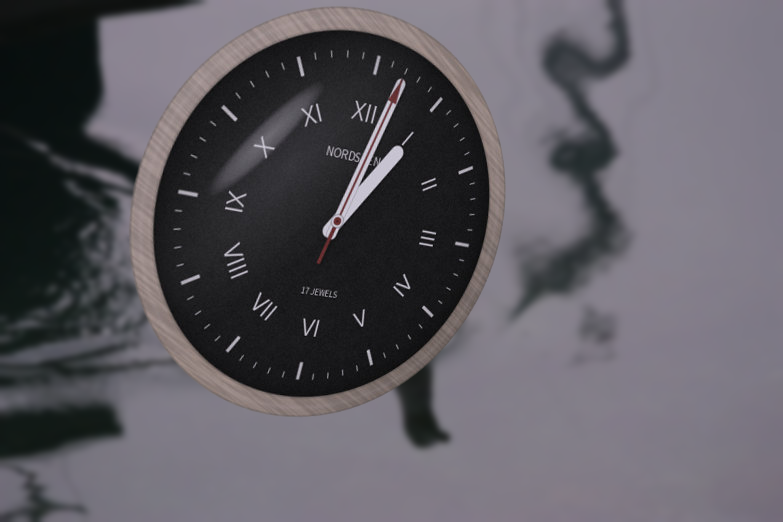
1:02:02
